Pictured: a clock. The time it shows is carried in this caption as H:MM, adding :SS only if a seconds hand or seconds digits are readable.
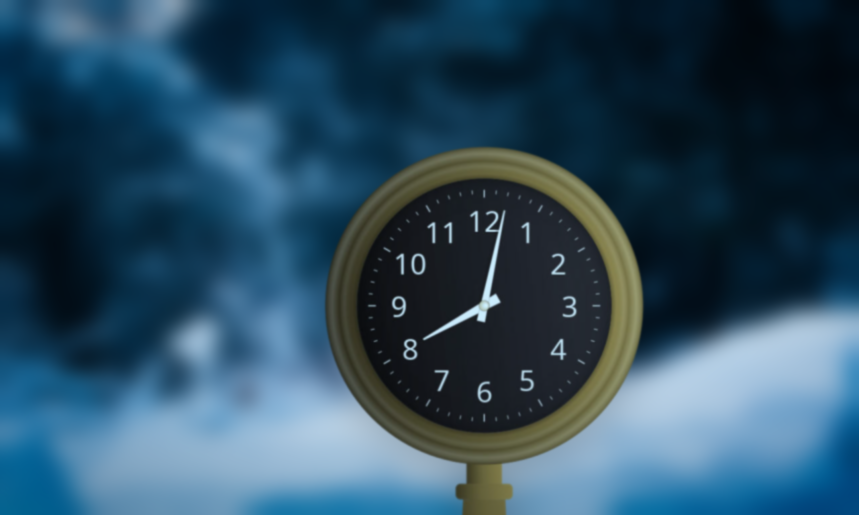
8:02
